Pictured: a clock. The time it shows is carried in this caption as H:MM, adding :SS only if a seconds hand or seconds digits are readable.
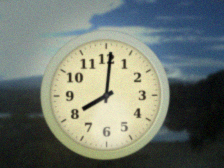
8:01
